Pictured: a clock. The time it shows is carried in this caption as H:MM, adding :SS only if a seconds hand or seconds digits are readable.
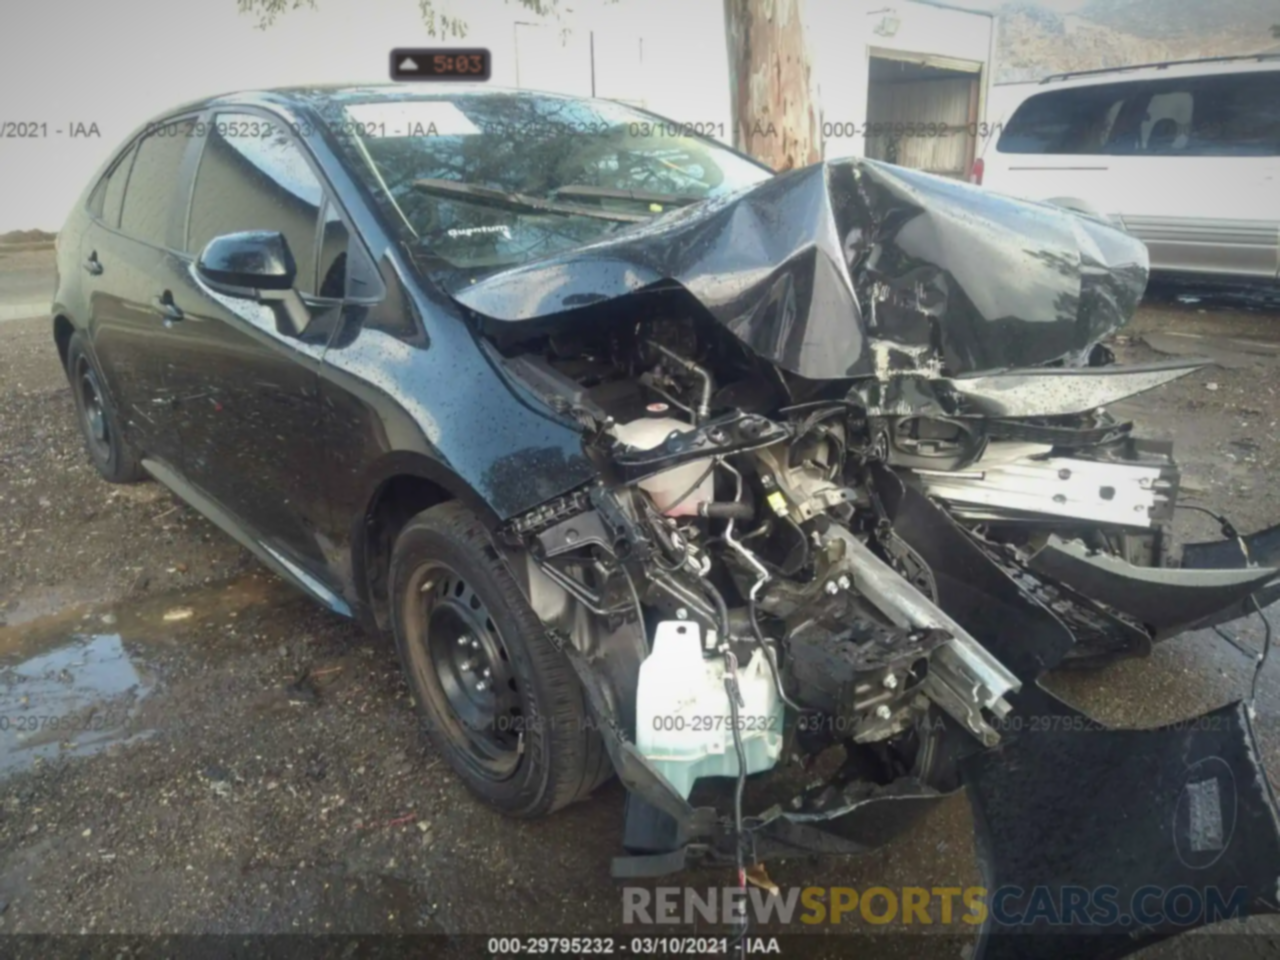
5:03
